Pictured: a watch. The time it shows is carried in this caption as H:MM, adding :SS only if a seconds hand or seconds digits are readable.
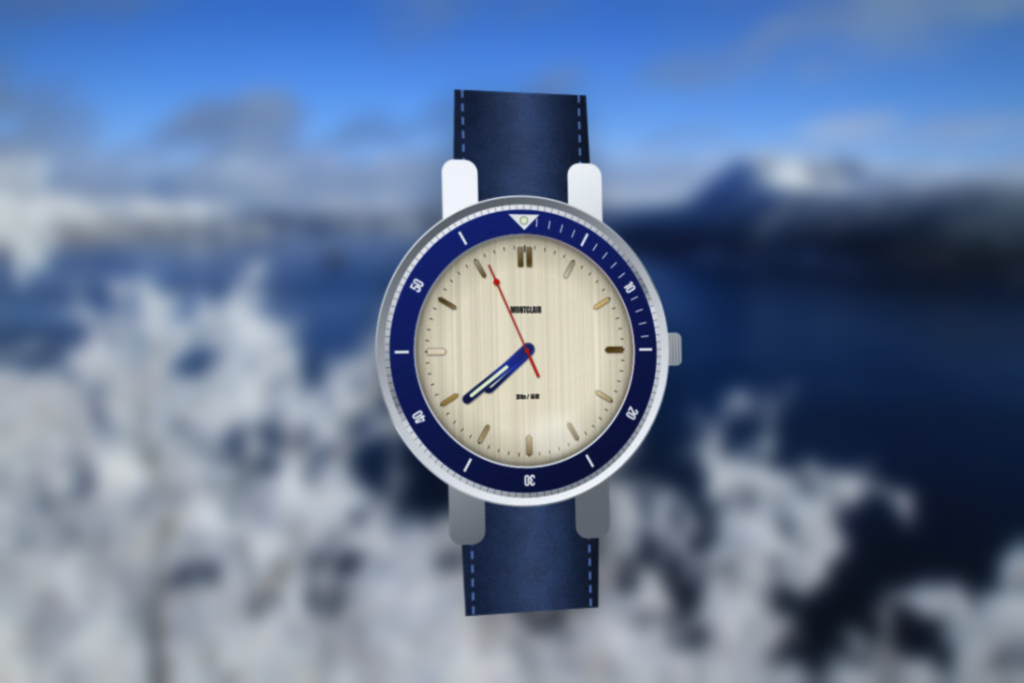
7:38:56
